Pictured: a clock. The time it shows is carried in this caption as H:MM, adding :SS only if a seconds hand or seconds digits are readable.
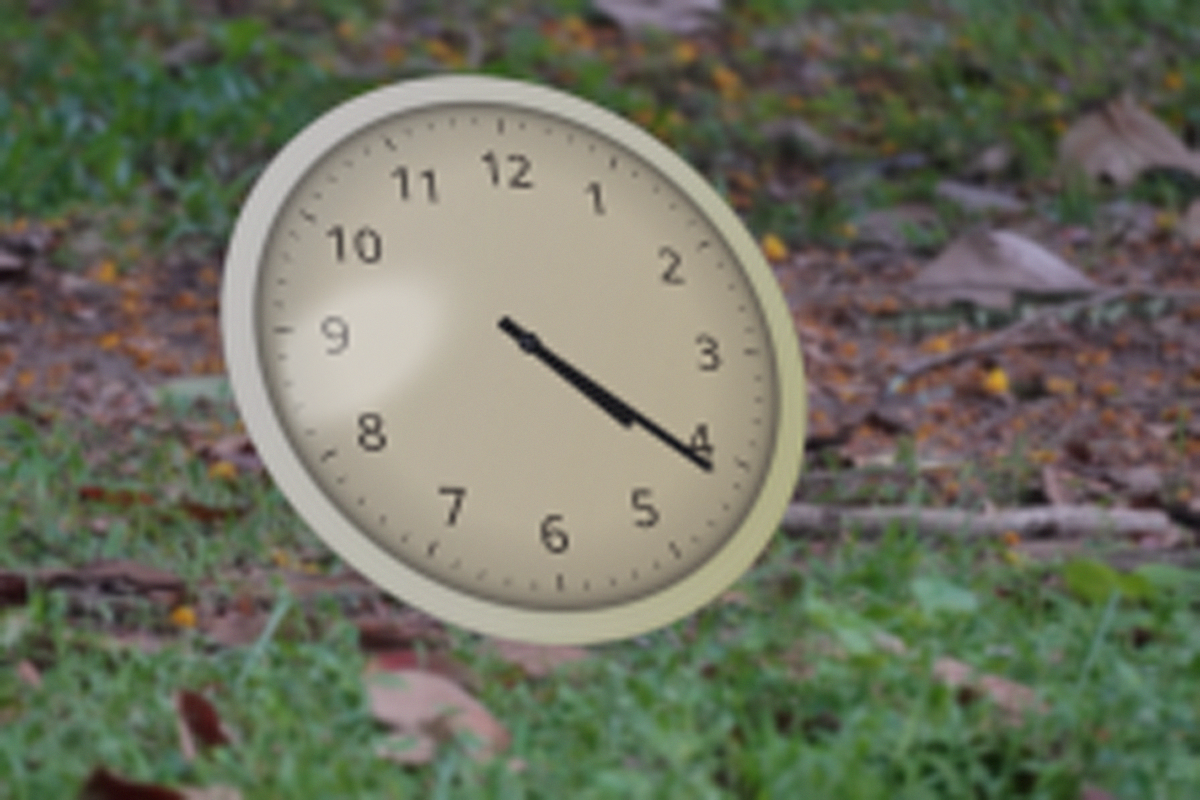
4:21
